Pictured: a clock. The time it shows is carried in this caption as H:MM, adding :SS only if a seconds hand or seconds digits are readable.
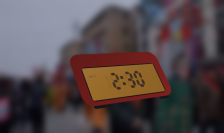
2:30
